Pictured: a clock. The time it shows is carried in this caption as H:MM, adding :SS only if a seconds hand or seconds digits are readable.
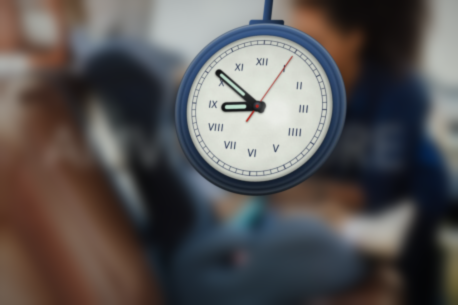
8:51:05
